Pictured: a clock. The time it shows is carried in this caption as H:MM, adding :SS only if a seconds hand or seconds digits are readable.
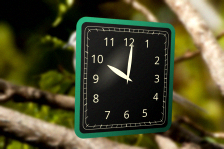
10:01
